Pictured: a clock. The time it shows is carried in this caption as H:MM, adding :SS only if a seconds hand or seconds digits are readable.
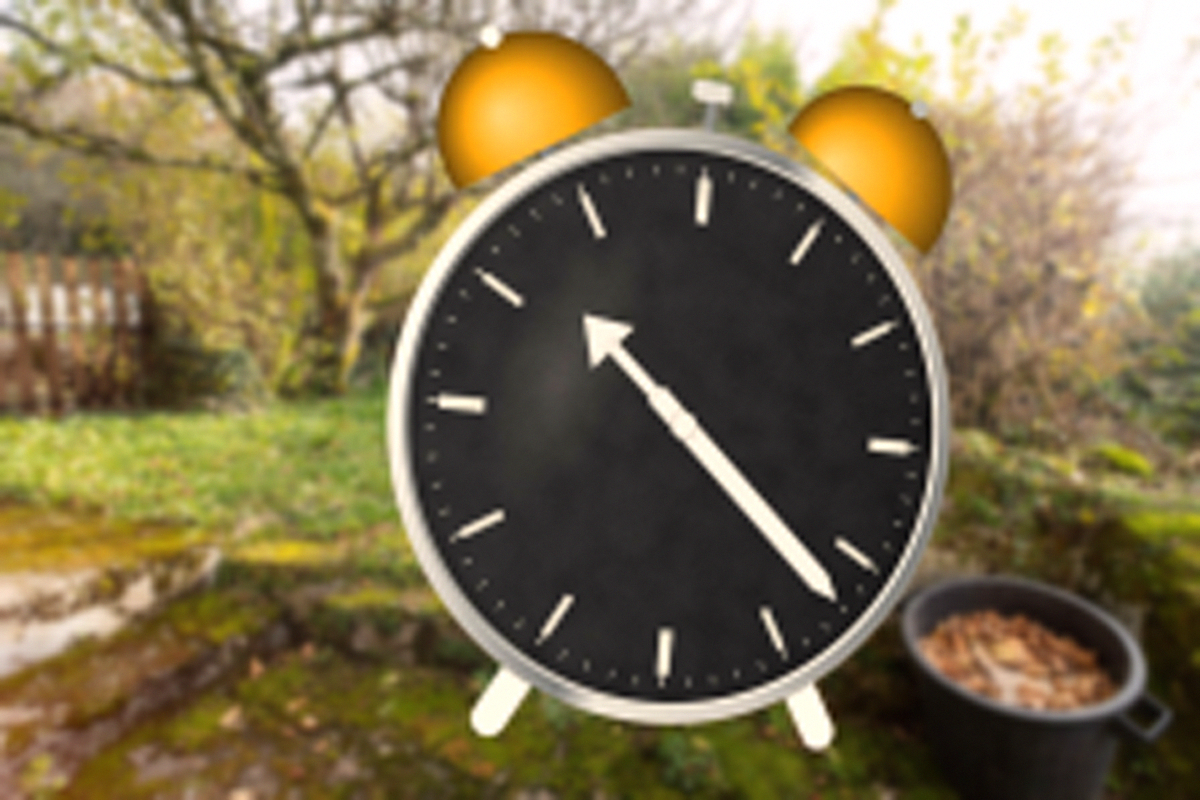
10:22
